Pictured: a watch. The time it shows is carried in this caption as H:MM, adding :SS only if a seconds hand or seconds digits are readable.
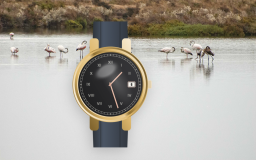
1:27
